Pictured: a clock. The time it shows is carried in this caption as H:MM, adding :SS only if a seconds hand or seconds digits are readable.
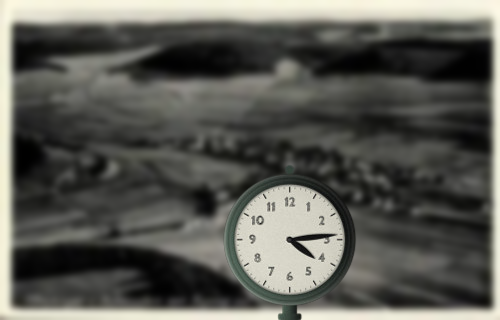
4:14
